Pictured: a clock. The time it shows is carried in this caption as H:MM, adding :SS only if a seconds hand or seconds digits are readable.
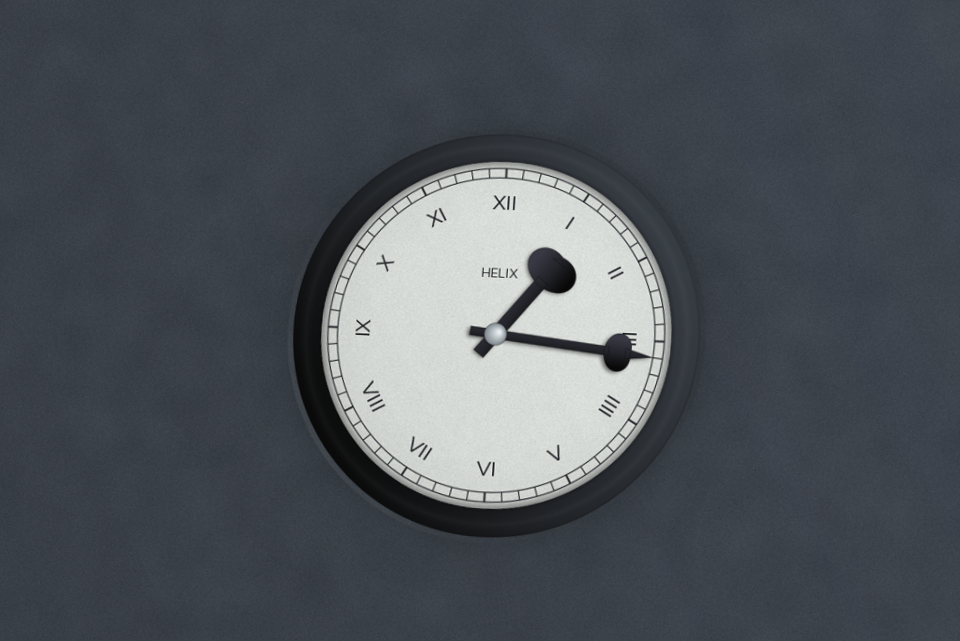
1:16
